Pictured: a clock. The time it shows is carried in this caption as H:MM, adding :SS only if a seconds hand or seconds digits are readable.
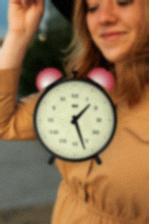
1:27
